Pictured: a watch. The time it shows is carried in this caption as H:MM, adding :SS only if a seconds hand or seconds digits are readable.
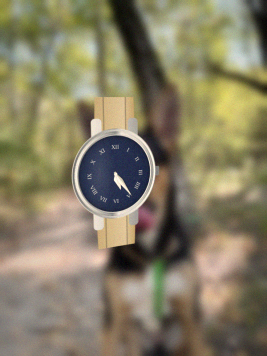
5:24
